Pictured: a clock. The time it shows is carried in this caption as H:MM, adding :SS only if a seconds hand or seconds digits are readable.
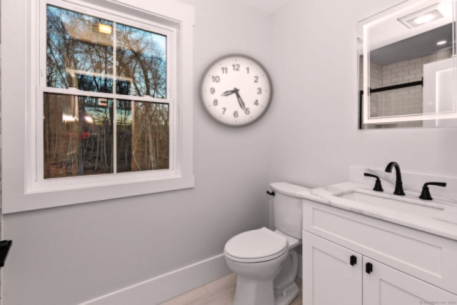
8:26
